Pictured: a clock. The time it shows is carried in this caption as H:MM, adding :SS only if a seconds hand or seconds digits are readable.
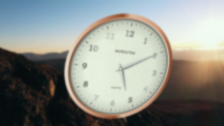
5:10
